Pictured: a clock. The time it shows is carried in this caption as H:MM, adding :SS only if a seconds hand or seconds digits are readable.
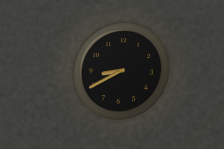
8:40
